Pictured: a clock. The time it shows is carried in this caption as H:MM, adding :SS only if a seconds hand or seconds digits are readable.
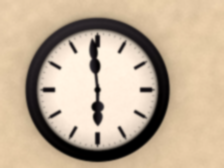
5:59
